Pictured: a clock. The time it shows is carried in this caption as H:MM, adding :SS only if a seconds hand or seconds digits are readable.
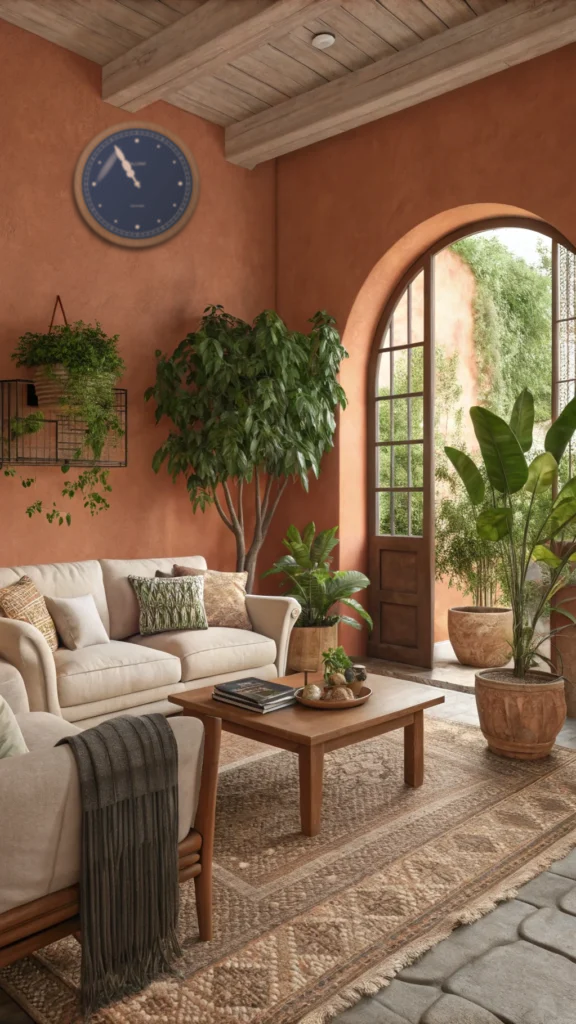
10:55
